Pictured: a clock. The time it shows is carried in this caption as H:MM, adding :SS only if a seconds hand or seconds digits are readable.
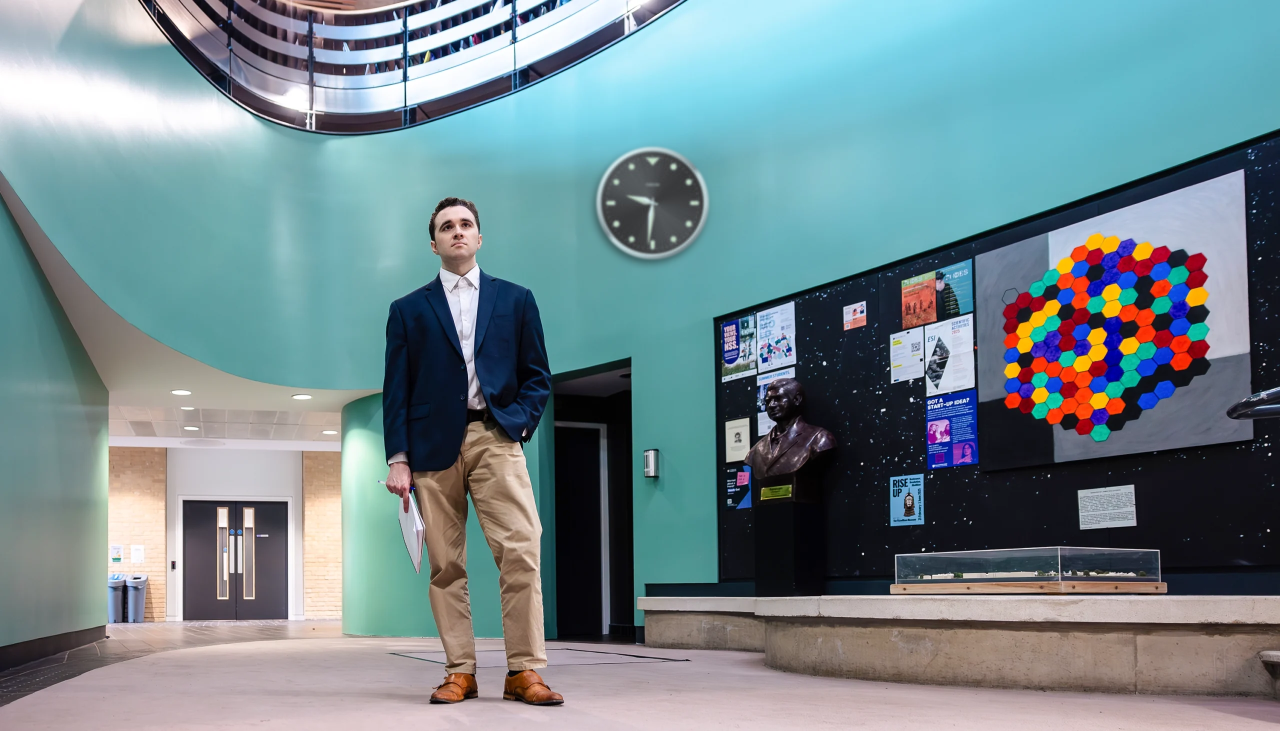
9:31
